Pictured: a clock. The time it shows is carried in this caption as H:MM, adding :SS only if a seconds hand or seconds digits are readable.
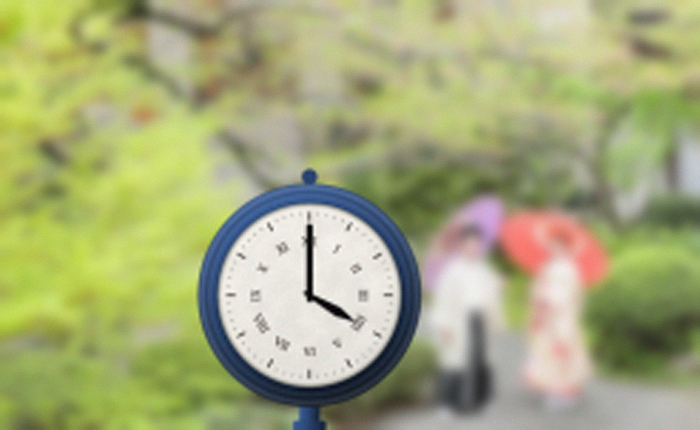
4:00
